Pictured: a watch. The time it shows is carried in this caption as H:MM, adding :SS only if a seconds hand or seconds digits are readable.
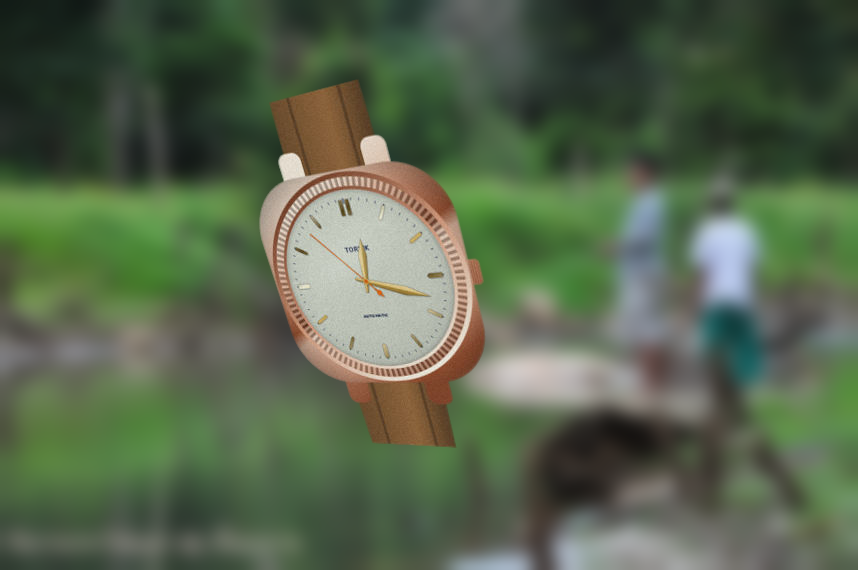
12:17:53
